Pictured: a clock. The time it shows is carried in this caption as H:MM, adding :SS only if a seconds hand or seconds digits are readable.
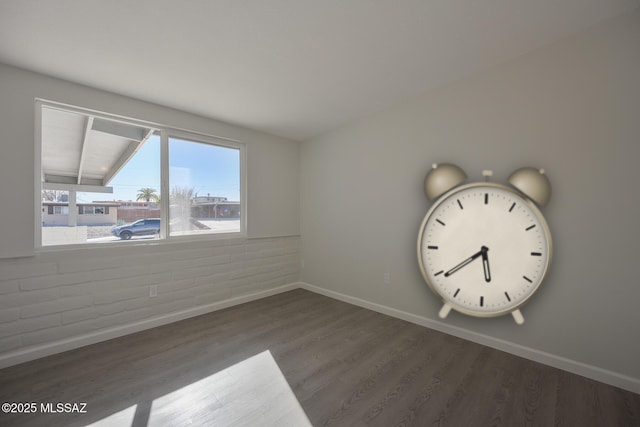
5:39
